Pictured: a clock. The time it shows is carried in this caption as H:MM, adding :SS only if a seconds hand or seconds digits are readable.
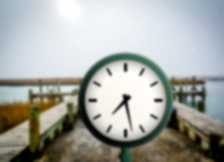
7:28
